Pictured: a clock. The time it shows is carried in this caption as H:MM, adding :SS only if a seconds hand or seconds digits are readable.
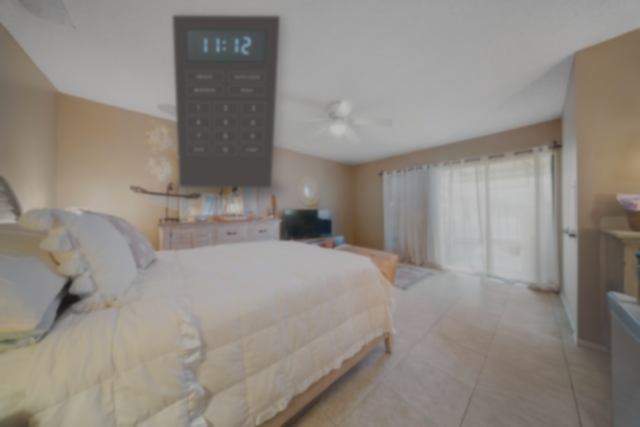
11:12
